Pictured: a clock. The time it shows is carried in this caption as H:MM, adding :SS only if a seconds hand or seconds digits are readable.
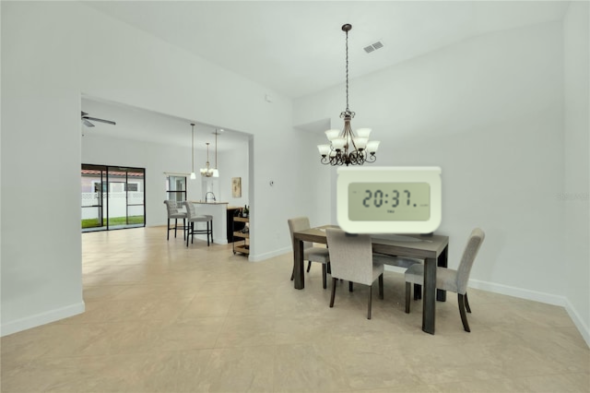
20:37
